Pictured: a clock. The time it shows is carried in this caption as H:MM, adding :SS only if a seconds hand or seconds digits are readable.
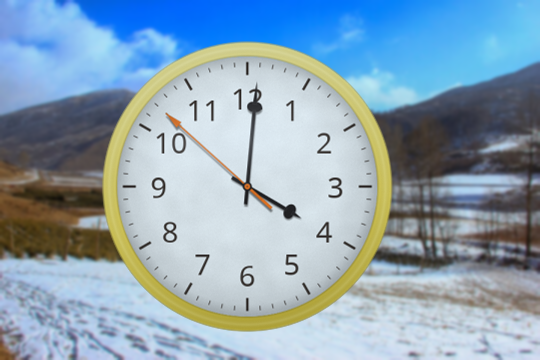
4:00:52
